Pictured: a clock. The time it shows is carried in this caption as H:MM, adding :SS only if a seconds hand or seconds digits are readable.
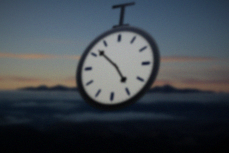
4:52
